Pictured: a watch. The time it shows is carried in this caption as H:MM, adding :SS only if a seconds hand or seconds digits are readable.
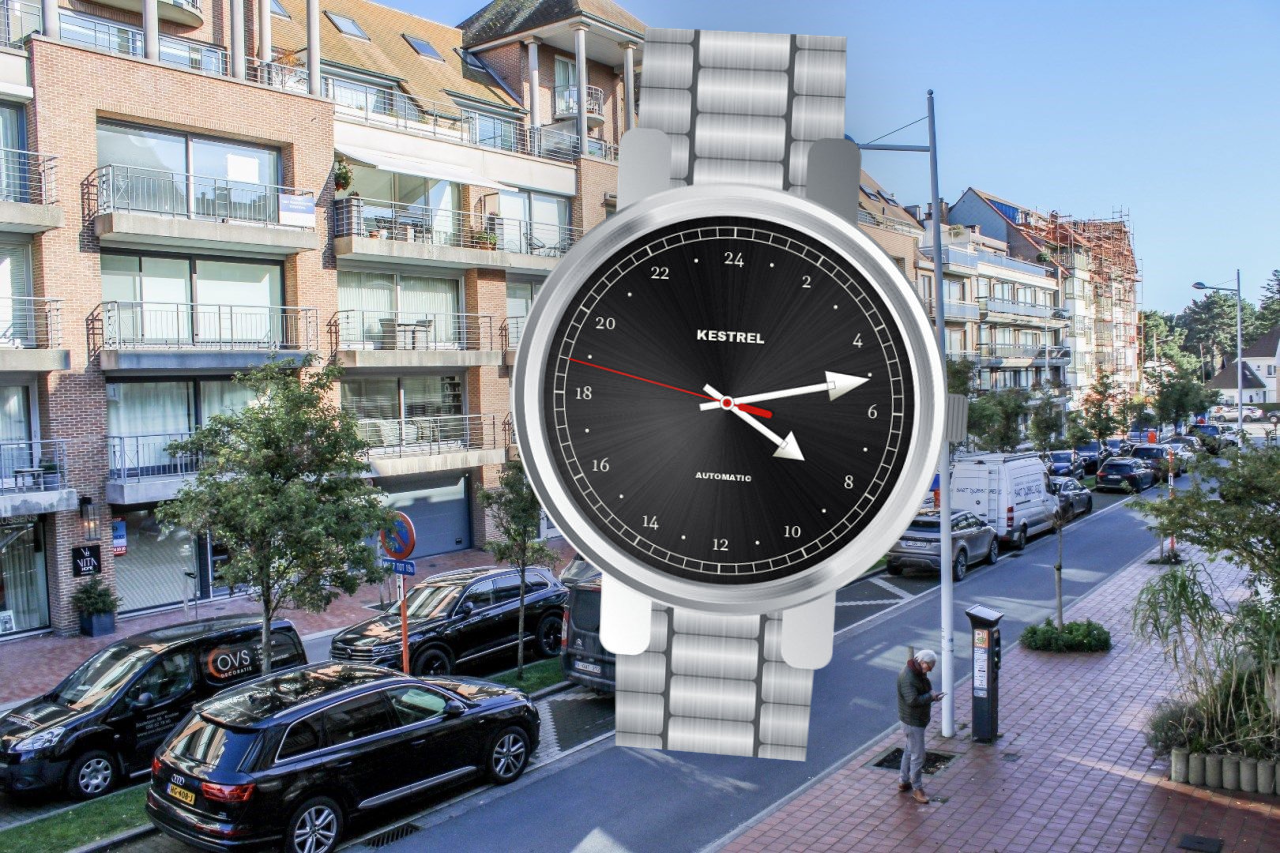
8:12:47
